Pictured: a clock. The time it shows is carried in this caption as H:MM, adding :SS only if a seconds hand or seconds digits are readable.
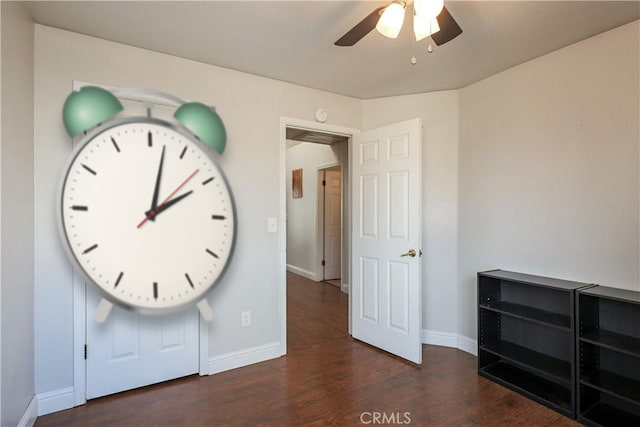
2:02:08
